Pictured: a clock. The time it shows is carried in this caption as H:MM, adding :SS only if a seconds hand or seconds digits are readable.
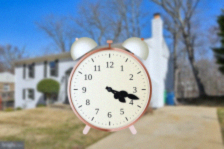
4:18
